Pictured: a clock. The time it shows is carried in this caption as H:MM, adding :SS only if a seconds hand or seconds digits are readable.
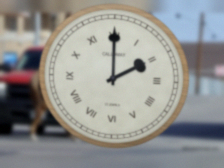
2:00
